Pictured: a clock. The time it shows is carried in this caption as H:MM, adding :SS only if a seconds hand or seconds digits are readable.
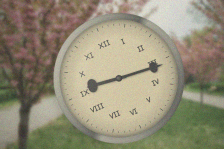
9:16
